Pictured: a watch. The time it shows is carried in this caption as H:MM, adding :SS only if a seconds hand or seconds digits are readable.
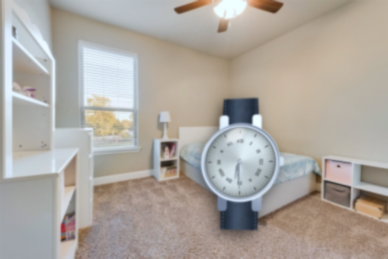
6:30
